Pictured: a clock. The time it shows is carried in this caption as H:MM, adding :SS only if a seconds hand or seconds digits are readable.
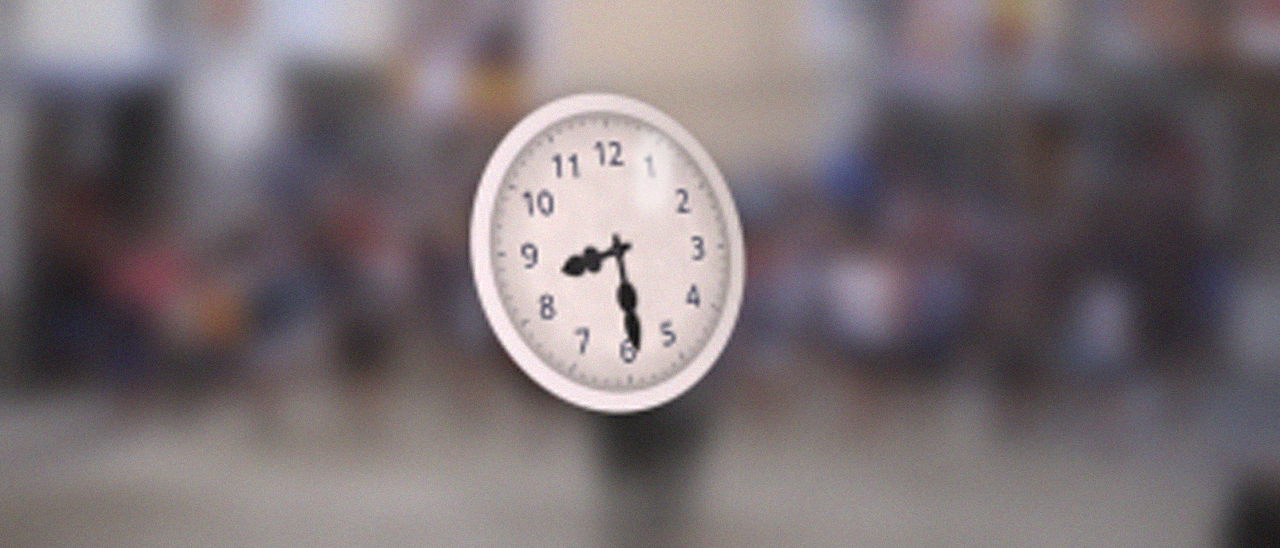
8:29
